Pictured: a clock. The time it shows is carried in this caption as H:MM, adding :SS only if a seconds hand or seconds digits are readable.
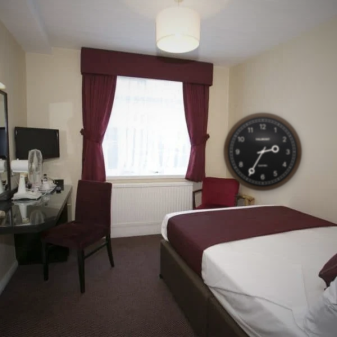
2:35
